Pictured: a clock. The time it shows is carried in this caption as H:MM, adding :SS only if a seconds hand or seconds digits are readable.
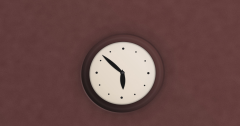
5:52
